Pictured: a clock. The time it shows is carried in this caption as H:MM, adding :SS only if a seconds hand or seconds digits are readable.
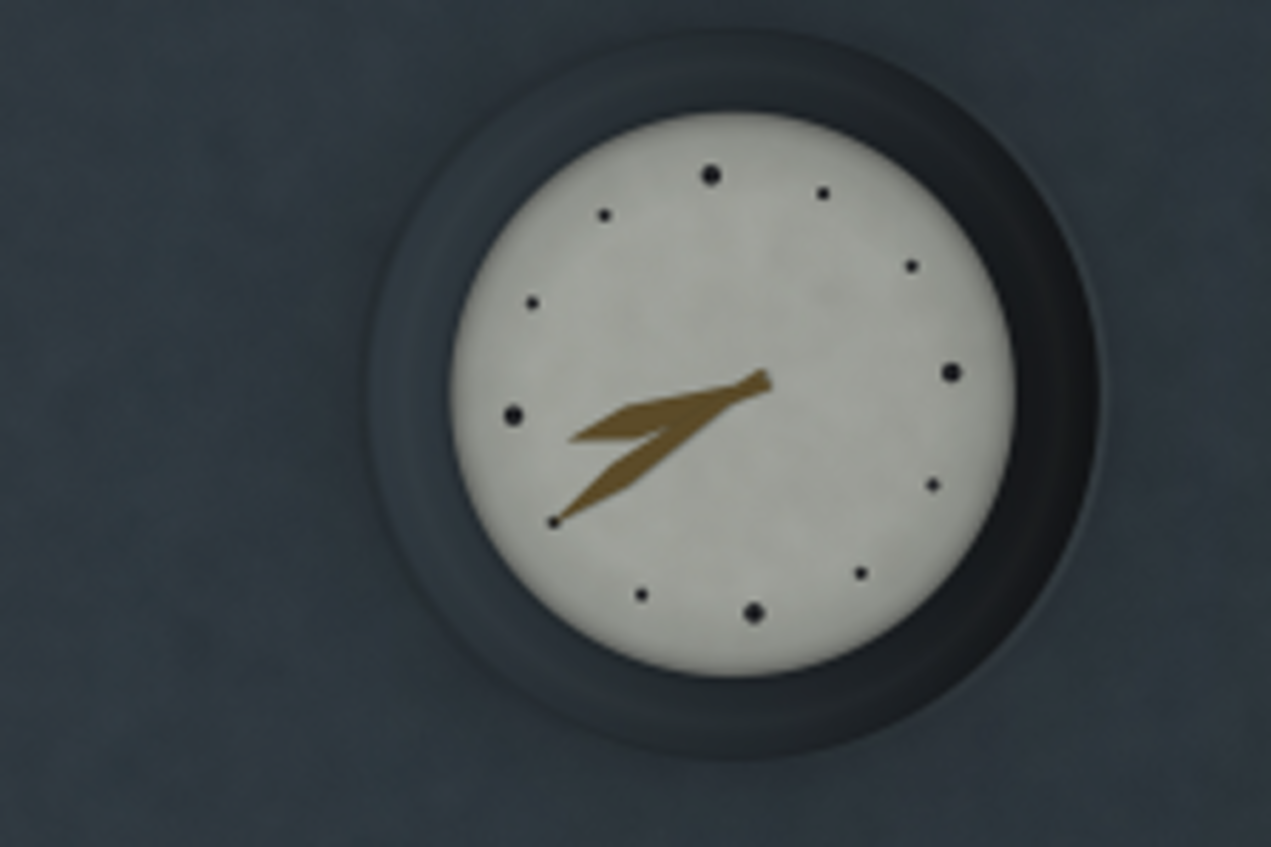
8:40
